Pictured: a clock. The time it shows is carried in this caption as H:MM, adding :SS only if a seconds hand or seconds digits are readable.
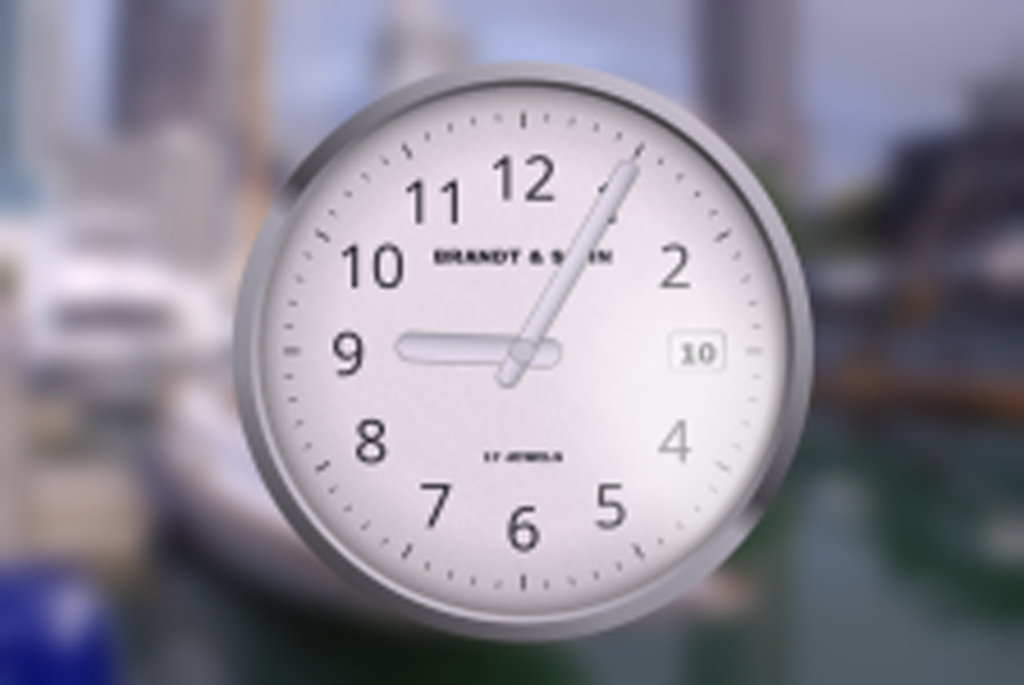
9:05
